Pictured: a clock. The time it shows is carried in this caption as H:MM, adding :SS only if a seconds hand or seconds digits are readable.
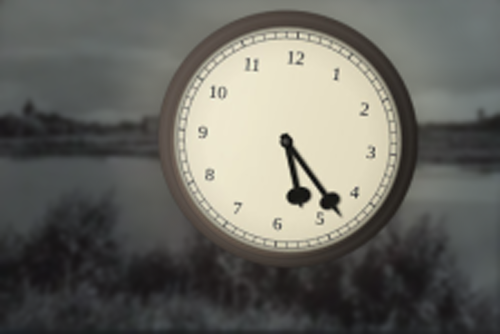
5:23
